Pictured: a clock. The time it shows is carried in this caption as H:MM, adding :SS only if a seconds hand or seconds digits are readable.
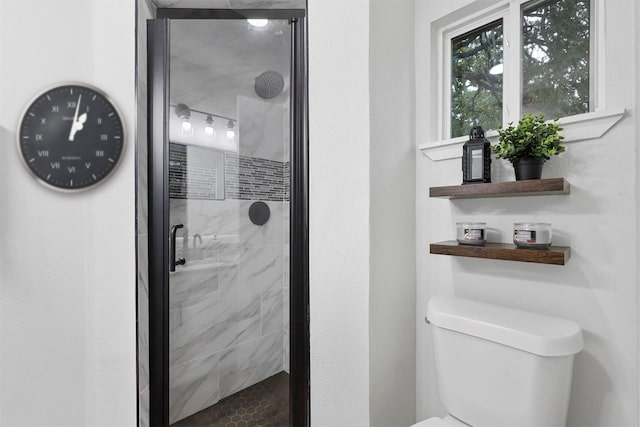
1:02
